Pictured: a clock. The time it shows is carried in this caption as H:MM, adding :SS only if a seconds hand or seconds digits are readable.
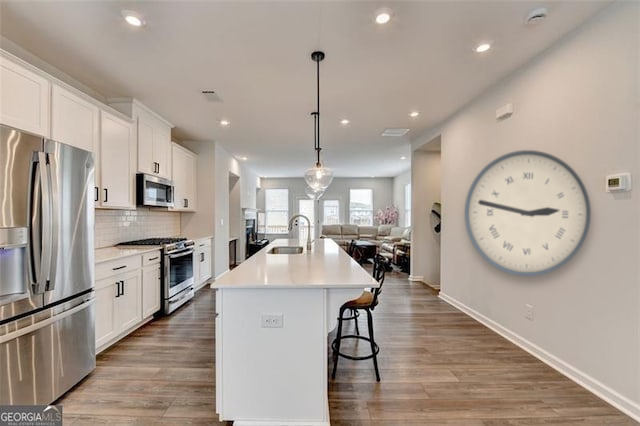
2:47
